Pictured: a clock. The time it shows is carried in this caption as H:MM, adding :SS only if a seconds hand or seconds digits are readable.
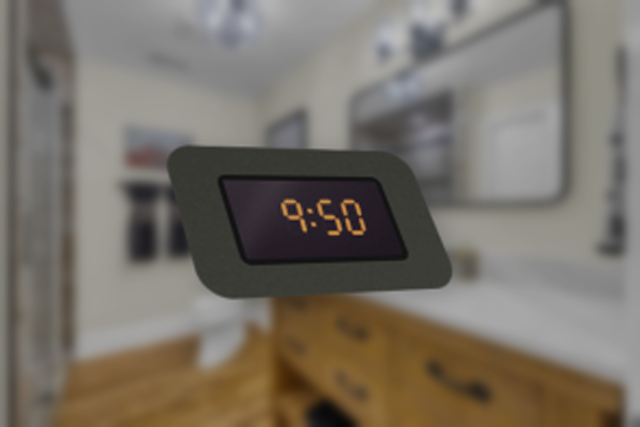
9:50
